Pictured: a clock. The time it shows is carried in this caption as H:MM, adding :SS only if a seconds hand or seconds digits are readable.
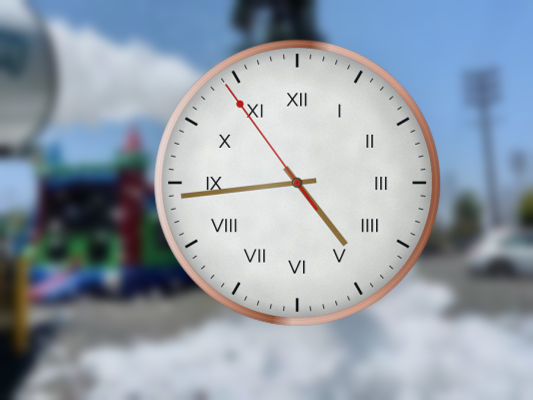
4:43:54
